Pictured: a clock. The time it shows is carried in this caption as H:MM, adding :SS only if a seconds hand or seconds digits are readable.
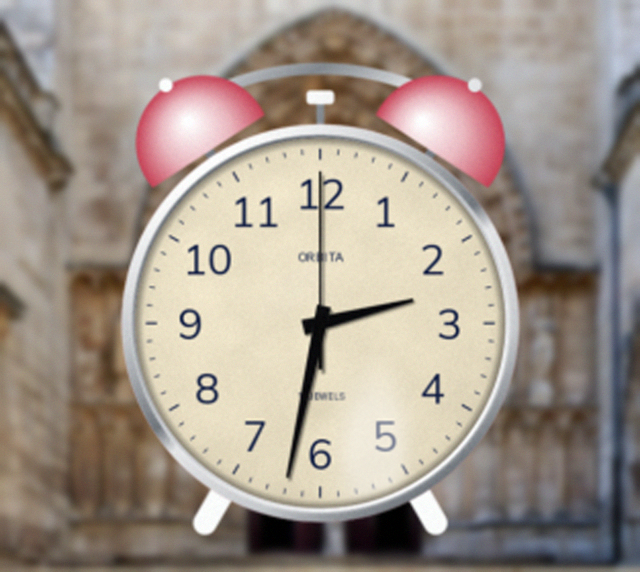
2:32:00
